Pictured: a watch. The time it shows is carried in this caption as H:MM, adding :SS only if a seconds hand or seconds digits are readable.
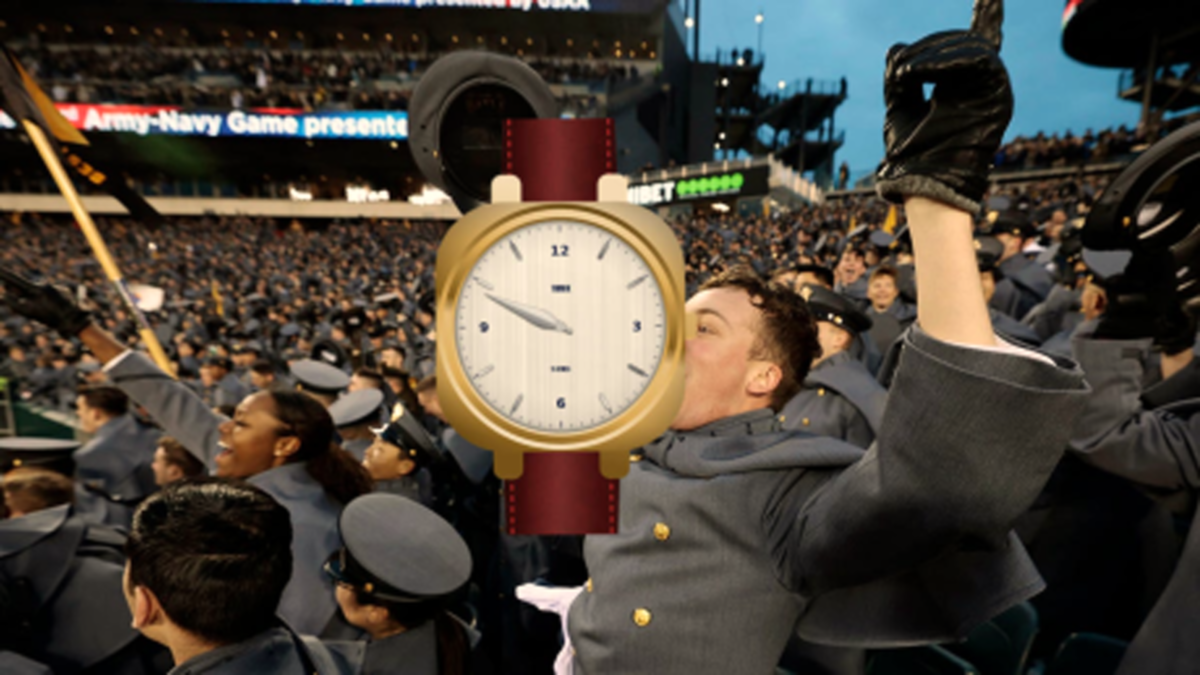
9:49
